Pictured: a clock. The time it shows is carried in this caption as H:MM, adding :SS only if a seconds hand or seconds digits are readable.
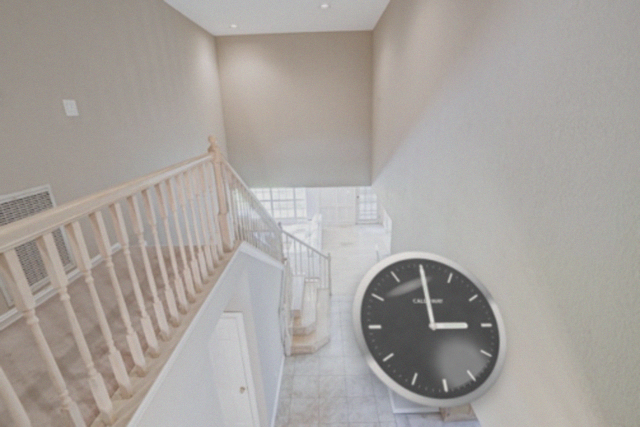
3:00
